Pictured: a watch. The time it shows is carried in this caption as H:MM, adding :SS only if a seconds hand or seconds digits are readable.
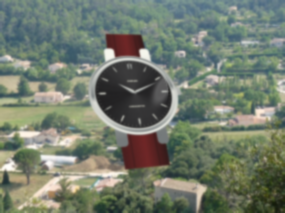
10:11
